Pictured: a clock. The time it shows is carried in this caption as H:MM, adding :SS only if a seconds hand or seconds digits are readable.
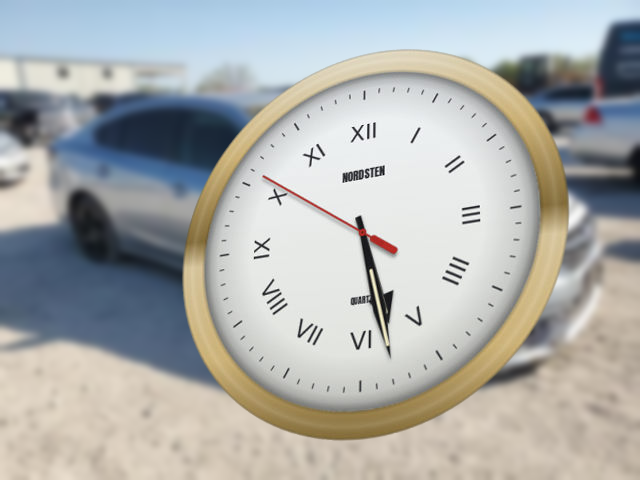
5:27:51
